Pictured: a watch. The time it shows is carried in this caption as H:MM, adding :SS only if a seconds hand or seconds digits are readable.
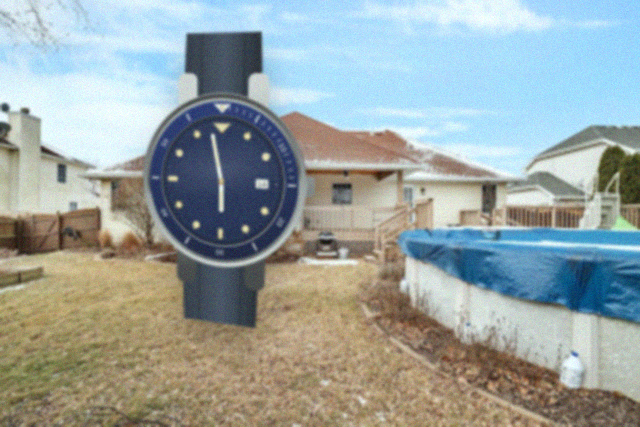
5:58
